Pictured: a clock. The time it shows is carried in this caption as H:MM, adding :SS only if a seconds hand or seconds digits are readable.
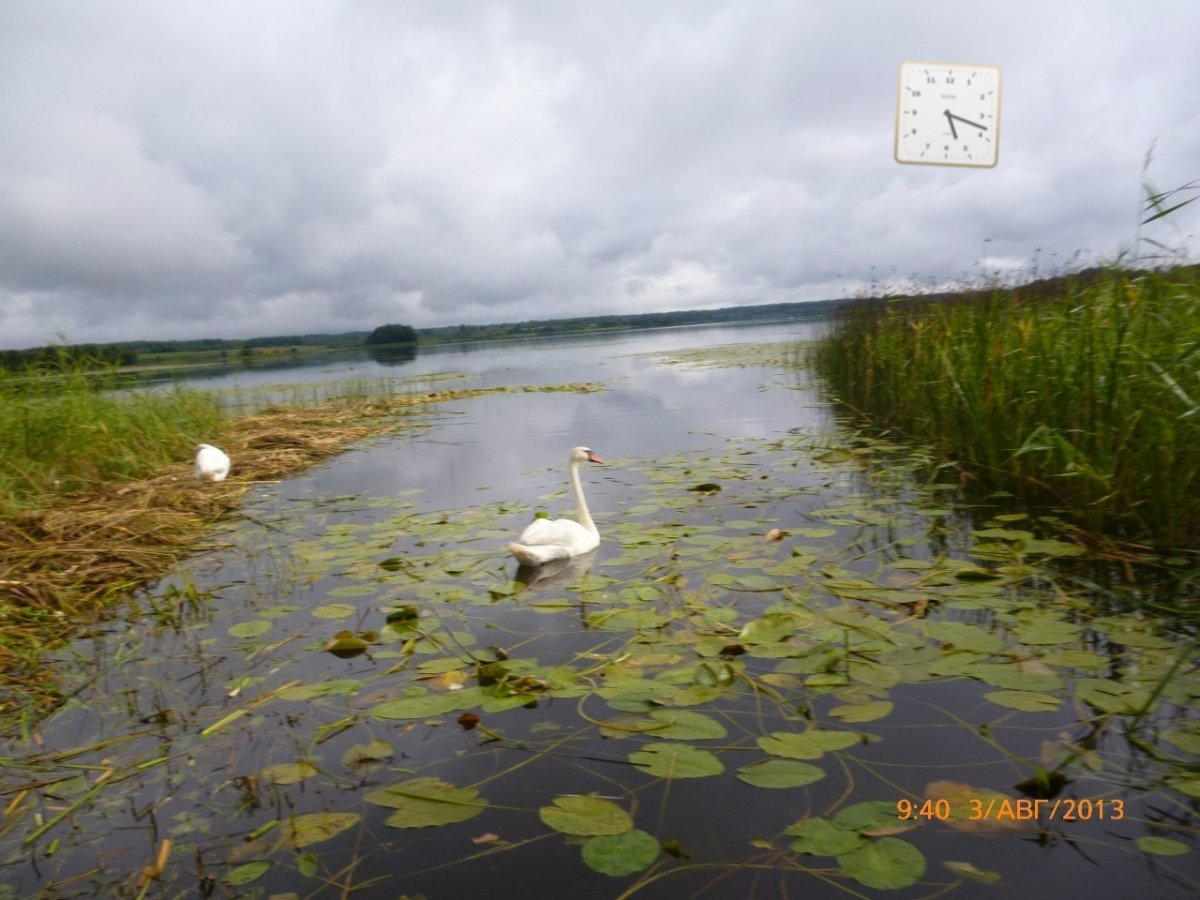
5:18
